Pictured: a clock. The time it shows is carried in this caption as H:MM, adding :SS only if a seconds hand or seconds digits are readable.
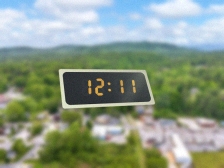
12:11
